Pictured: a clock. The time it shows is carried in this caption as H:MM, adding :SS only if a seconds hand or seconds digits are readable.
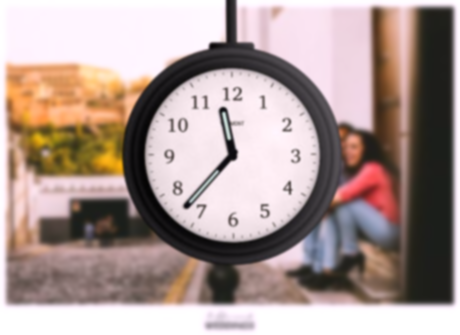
11:37
